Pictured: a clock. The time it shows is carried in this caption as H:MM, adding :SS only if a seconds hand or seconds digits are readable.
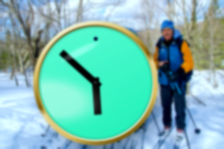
5:52
